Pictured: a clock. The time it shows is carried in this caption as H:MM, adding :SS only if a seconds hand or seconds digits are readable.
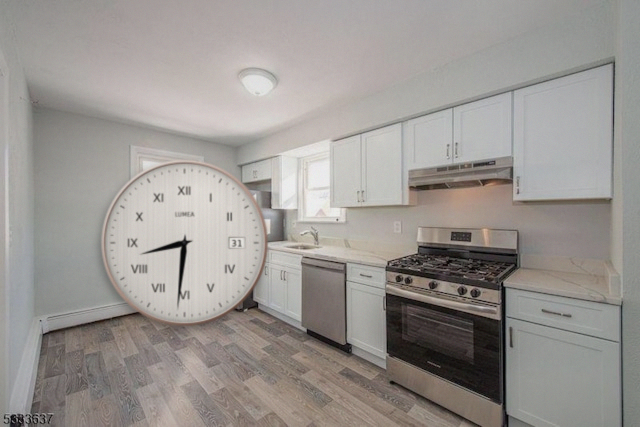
8:31
